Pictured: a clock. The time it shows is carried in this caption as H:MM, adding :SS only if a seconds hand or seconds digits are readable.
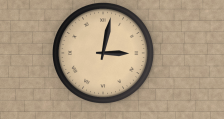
3:02
